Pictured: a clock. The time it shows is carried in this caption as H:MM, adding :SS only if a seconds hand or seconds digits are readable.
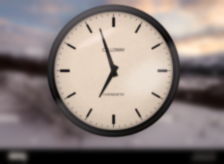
6:57
